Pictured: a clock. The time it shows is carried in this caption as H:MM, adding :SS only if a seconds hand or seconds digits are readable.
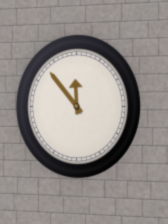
11:53
